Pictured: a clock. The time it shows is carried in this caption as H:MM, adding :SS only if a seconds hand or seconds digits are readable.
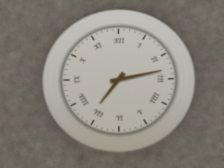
7:13
